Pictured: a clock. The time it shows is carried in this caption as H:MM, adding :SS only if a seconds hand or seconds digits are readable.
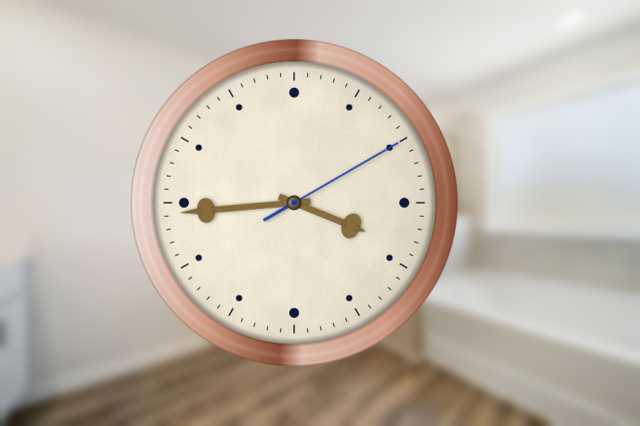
3:44:10
